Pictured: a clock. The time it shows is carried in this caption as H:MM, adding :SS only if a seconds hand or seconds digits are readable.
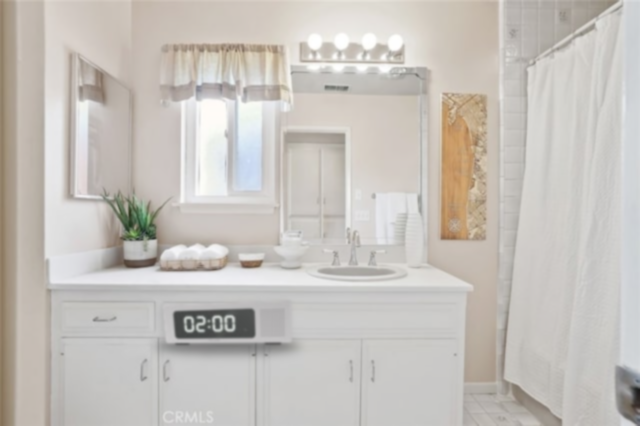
2:00
